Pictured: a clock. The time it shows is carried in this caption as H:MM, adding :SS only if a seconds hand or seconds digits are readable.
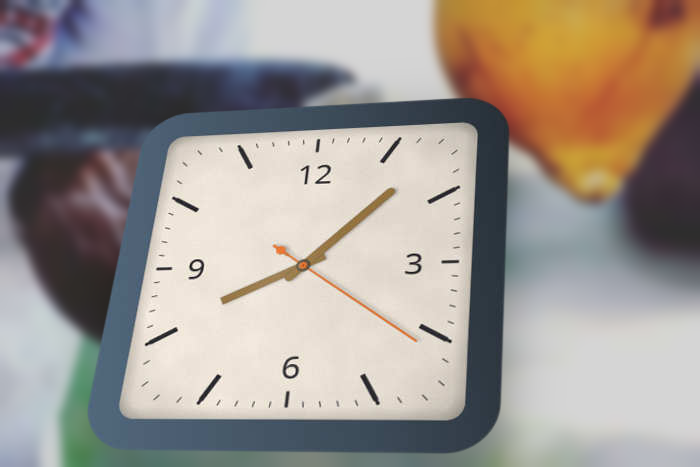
8:07:21
